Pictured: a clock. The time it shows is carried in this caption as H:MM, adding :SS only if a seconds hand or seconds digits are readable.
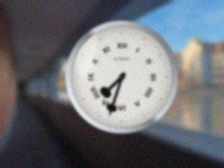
7:33
